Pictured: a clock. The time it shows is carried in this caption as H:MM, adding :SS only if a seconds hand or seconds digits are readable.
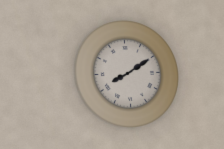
8:10
